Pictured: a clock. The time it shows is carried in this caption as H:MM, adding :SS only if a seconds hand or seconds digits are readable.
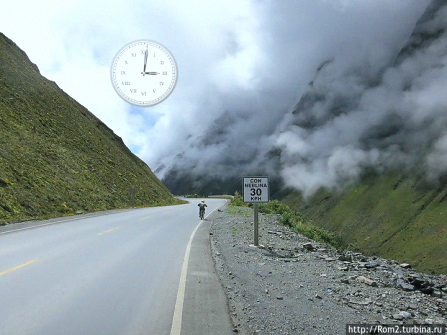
3:01
